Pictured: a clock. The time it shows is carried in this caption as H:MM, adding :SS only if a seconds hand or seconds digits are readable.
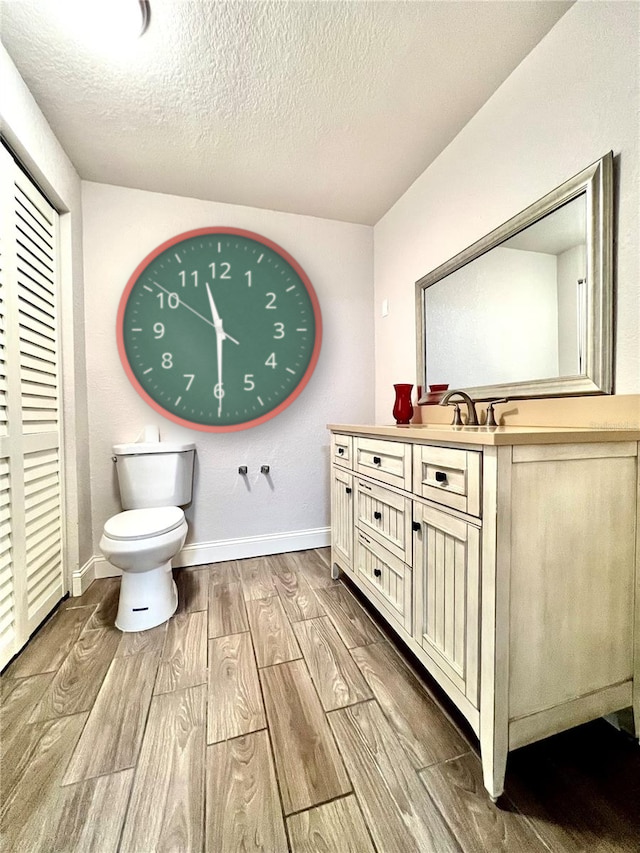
11:29:51
